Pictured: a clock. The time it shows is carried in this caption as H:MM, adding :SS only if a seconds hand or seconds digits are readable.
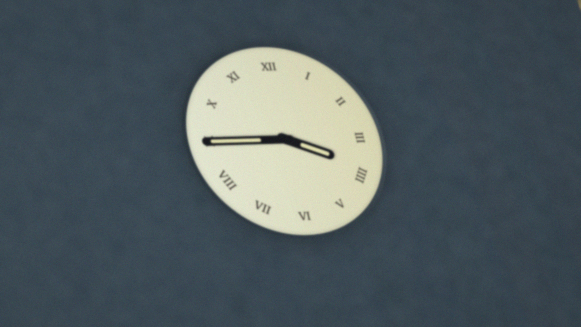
3:45
